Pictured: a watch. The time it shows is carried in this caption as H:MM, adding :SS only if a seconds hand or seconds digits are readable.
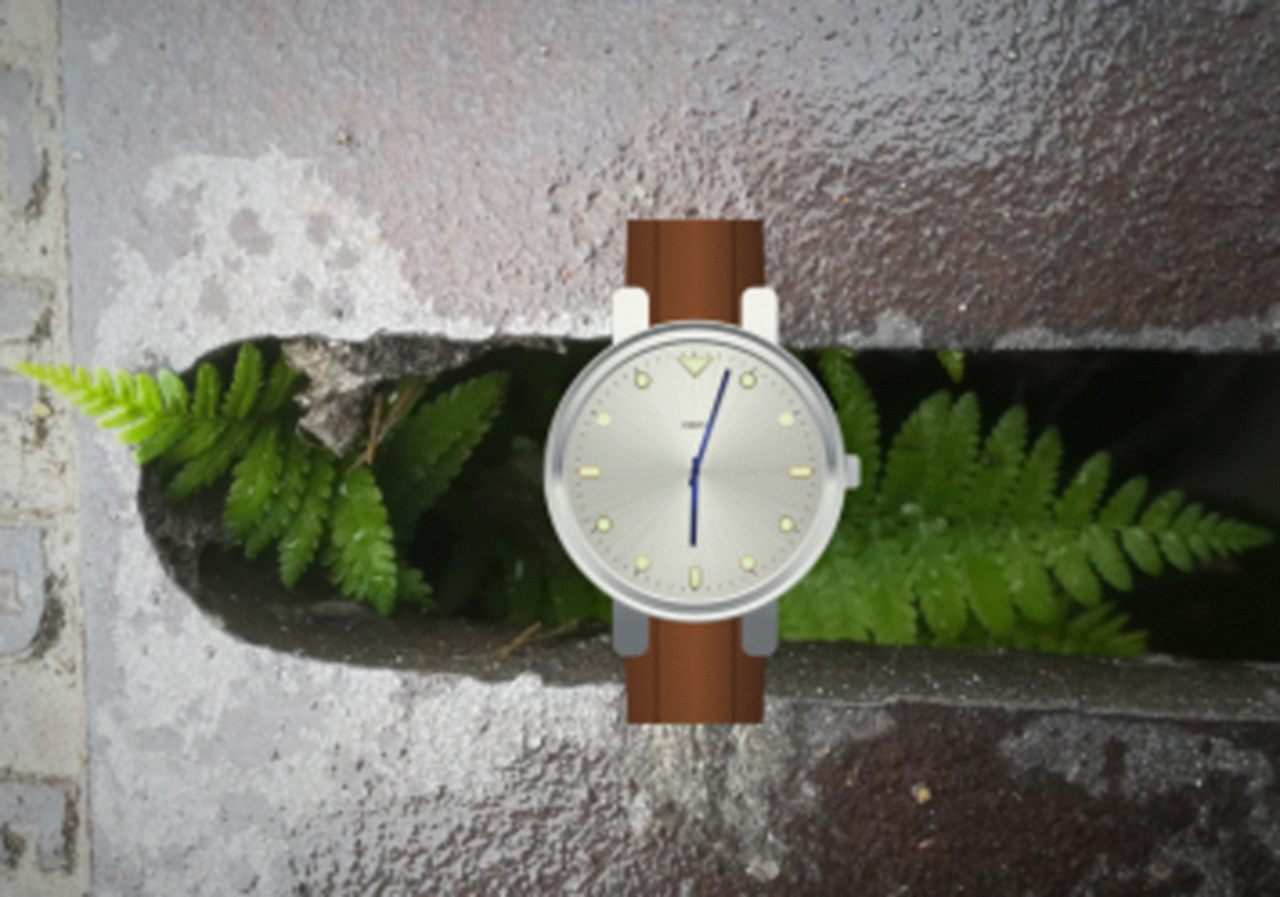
6:03
